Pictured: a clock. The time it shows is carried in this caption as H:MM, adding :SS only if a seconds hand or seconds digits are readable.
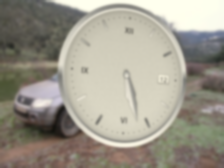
5:27
